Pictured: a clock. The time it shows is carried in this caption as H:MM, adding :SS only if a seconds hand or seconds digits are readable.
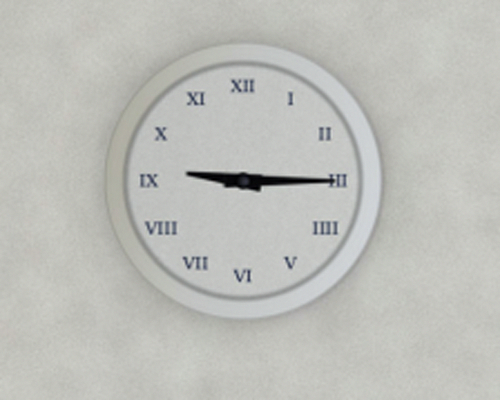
9:15
